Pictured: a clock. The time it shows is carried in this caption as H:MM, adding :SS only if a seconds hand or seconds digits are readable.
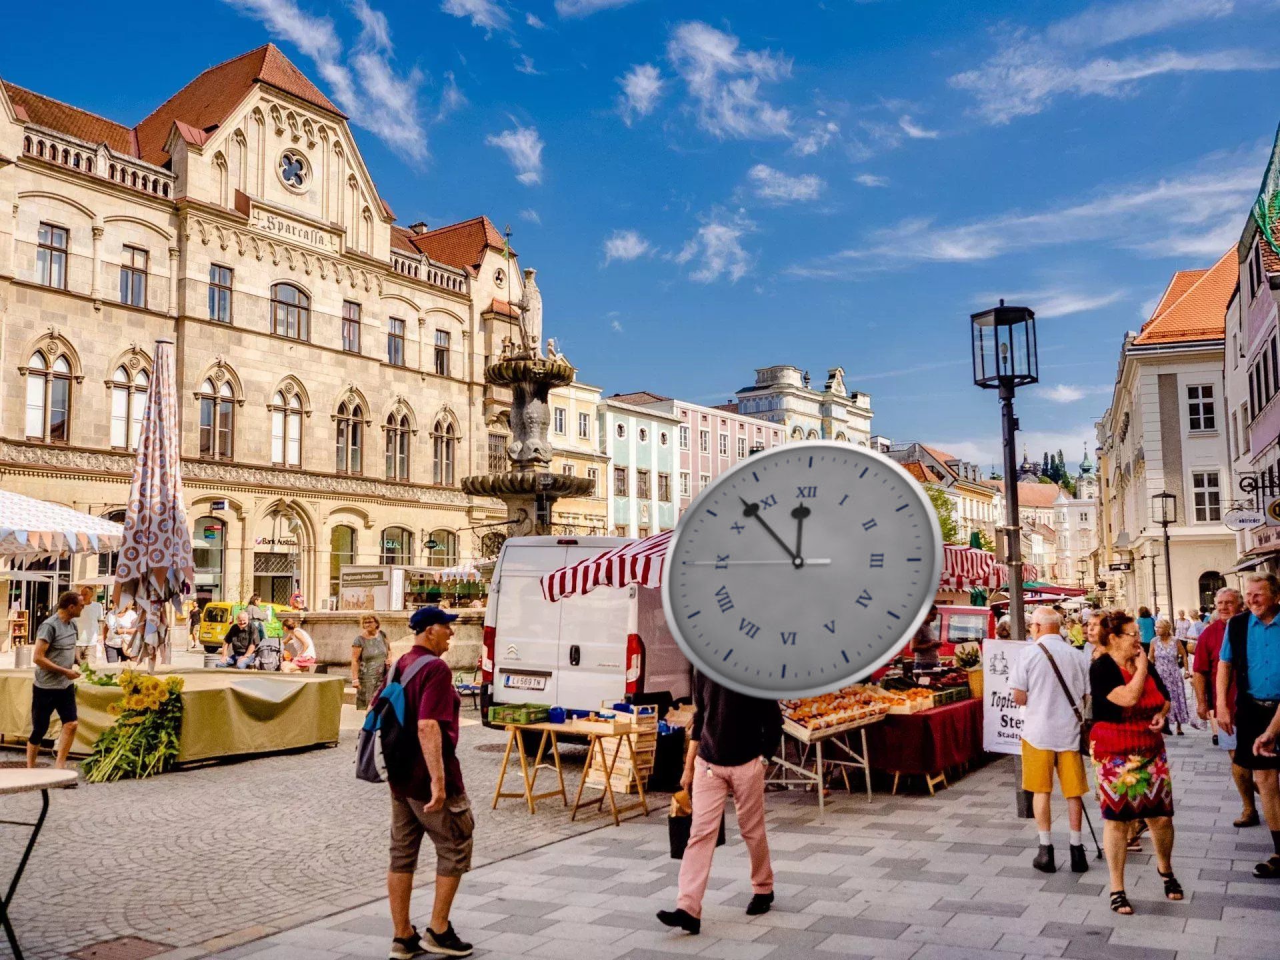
11:52:45
